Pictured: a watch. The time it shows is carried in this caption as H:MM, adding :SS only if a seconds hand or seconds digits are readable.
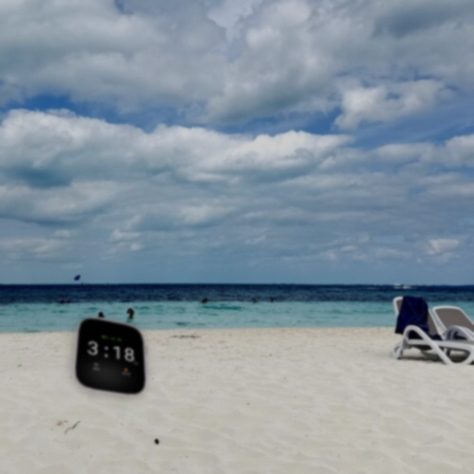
3:18
